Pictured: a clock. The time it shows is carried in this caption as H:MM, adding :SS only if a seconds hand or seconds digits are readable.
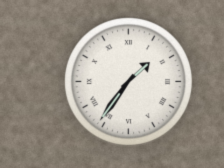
1:36
